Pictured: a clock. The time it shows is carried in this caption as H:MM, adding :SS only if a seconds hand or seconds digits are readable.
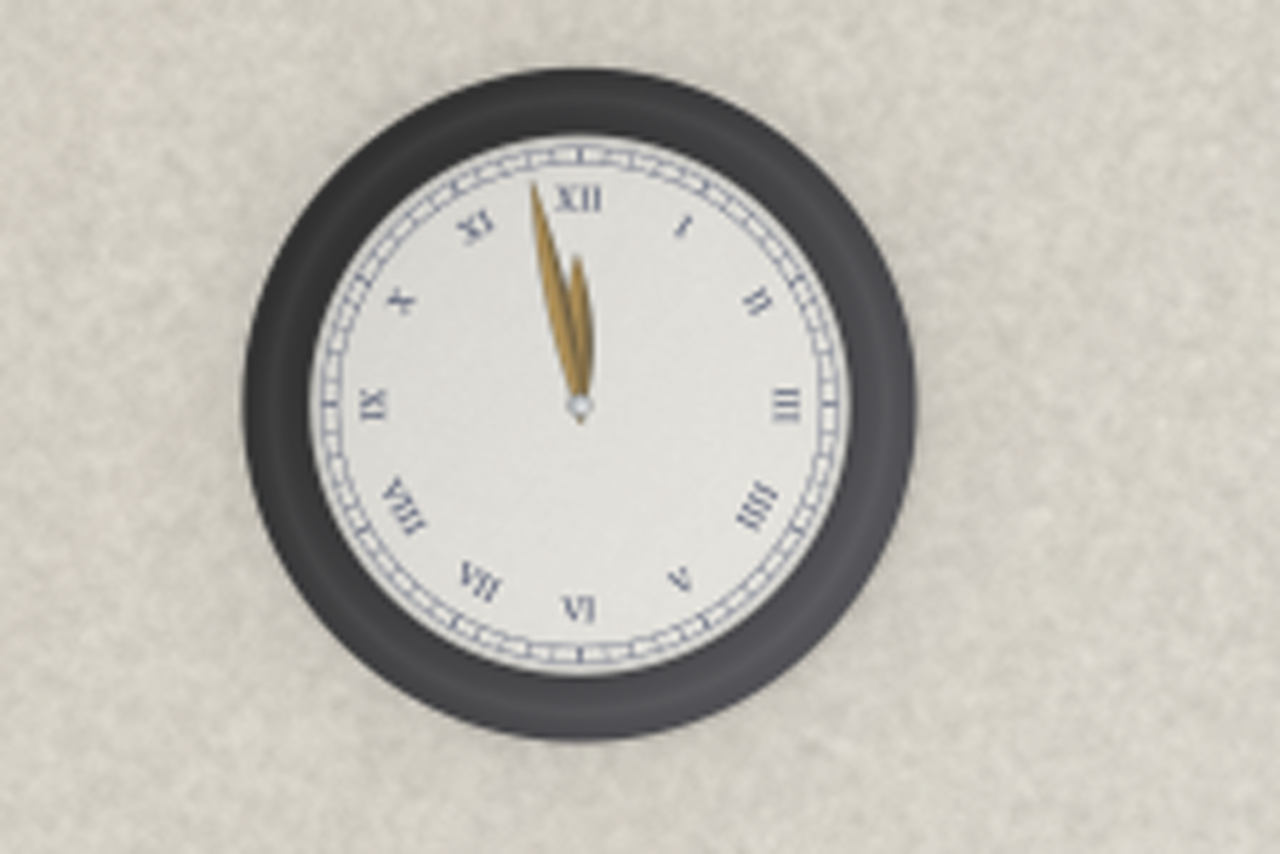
11:58
